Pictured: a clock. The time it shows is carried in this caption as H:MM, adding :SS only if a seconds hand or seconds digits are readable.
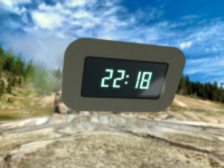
22:18
